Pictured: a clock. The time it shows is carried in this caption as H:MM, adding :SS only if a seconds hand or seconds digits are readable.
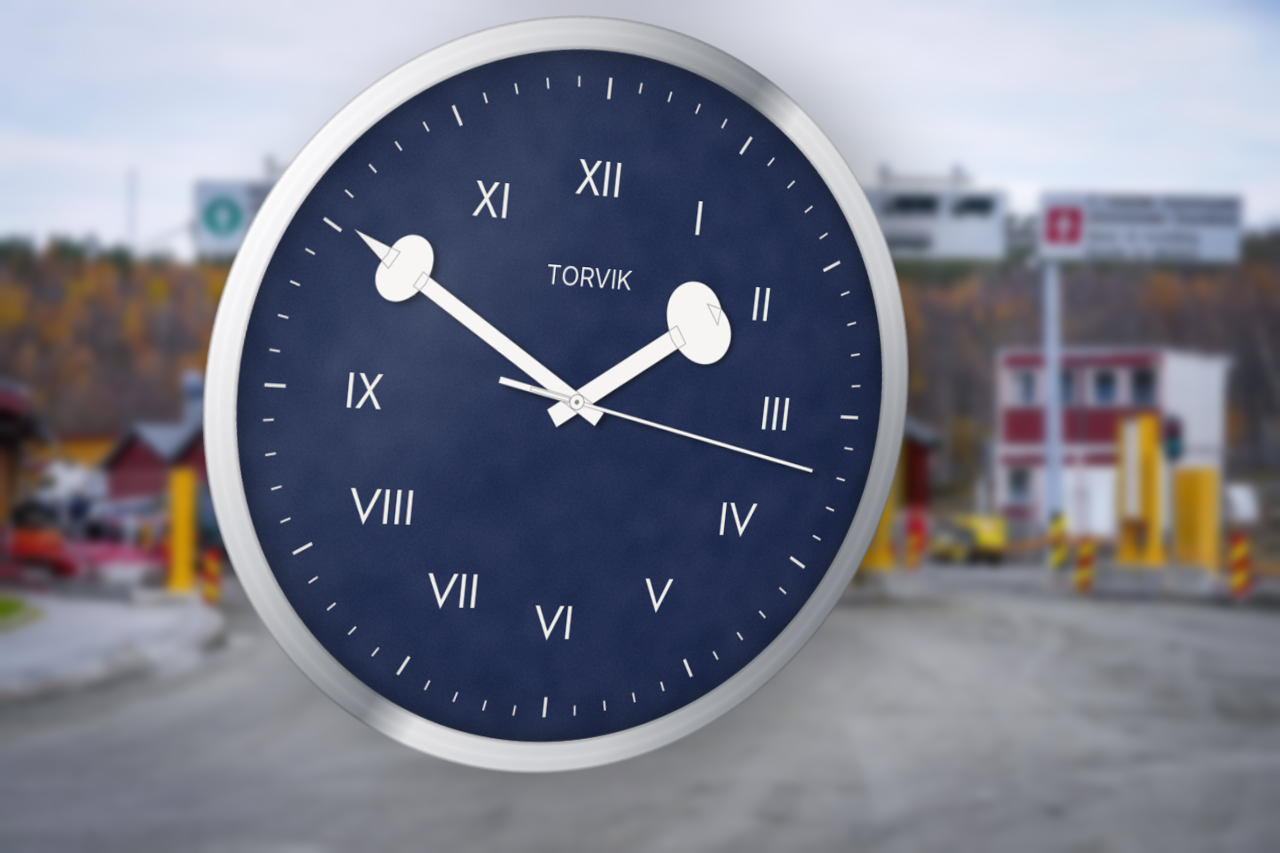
1:50:17
